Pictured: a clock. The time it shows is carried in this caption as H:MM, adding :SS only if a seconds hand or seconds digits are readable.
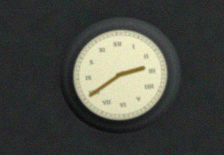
2:40
